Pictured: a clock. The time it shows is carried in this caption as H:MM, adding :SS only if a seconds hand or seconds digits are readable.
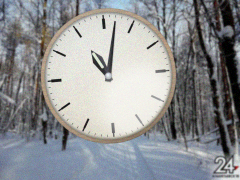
11:02
